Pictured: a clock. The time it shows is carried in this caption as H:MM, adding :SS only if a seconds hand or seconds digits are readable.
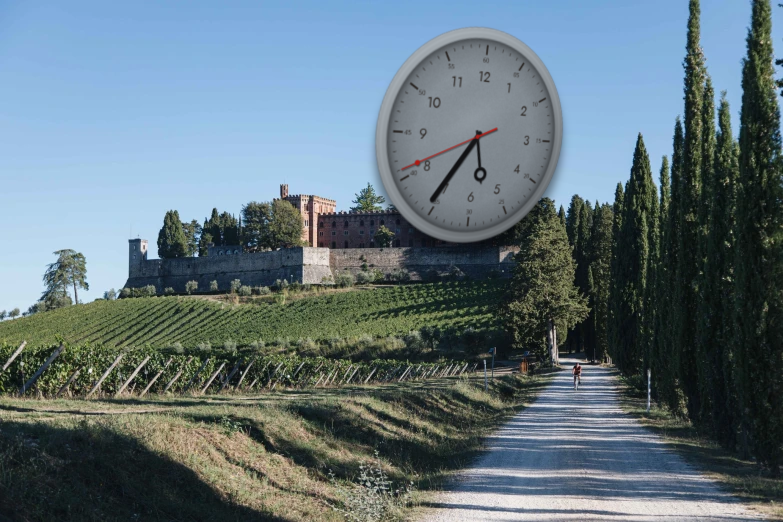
5:35:41
